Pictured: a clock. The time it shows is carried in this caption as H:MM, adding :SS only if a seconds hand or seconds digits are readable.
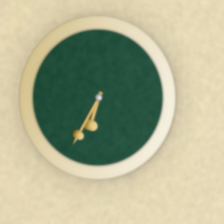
6:35
